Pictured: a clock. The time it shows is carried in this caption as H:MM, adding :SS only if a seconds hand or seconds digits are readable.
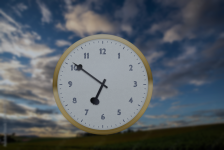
6:51
